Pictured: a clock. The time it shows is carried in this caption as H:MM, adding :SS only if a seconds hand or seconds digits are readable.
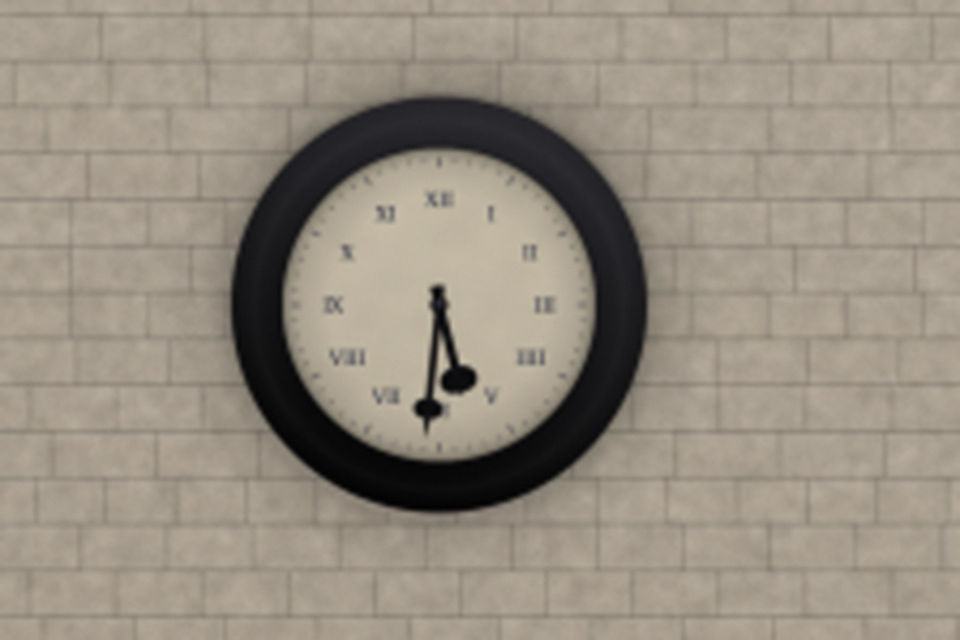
5:31
